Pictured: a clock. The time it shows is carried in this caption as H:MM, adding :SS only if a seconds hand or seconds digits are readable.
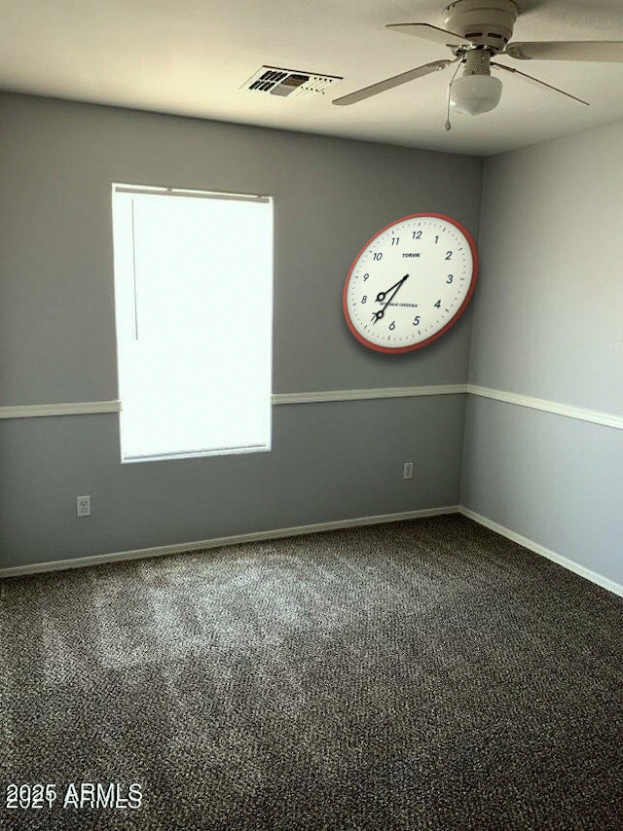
7:34
